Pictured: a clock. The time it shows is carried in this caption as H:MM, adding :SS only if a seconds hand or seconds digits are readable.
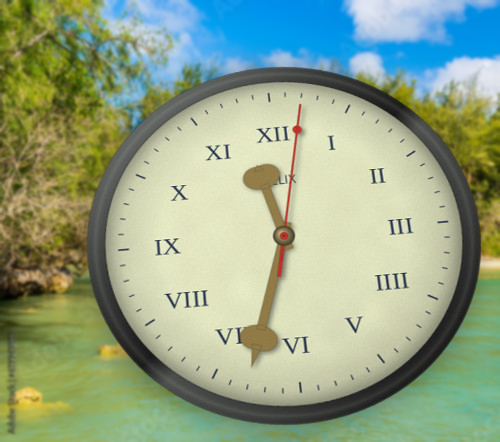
11:33:02
